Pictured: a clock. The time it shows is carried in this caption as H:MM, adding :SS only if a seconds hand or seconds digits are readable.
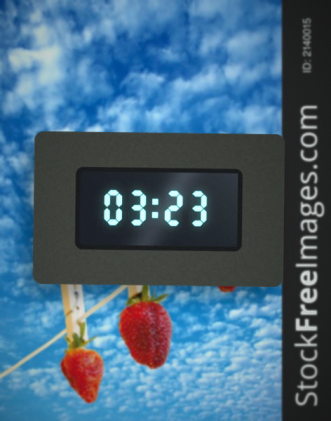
3:23
